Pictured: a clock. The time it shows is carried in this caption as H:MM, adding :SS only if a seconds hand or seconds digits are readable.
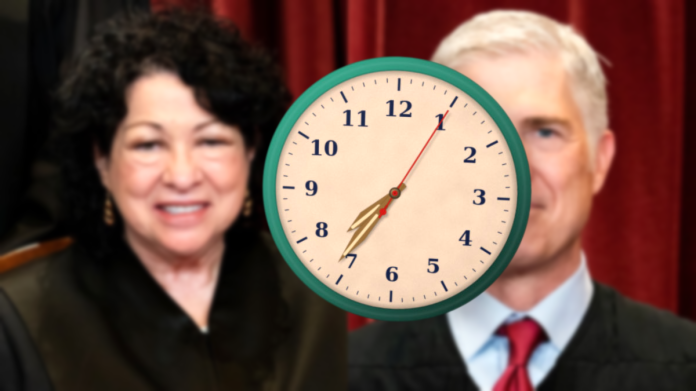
7:36:05
